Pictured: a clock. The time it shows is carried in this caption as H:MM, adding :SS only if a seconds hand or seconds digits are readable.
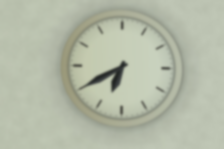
6:40
